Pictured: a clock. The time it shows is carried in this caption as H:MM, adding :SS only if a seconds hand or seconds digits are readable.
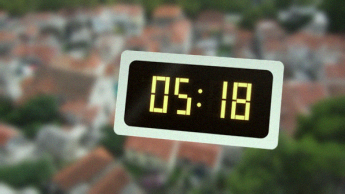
5:18
